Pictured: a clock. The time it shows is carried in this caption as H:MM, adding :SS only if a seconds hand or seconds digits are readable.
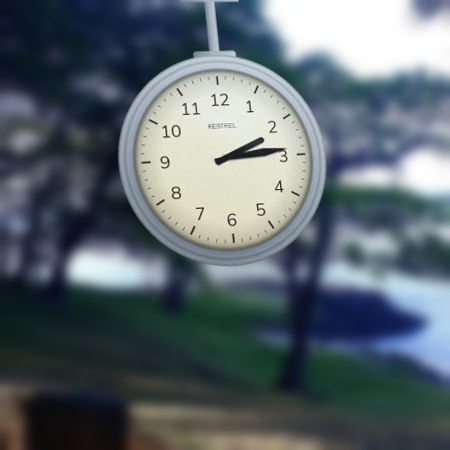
2:14
